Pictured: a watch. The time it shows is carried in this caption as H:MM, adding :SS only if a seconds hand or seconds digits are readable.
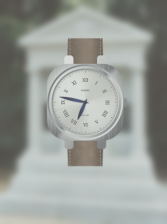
6:47
